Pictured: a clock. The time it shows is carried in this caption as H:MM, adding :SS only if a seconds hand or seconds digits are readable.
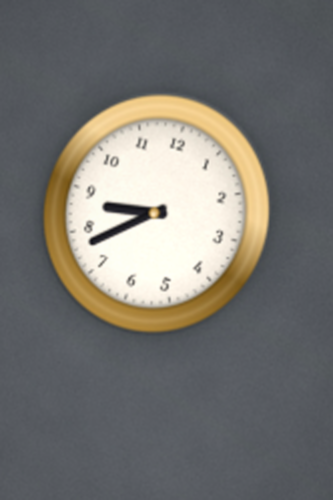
8:38
